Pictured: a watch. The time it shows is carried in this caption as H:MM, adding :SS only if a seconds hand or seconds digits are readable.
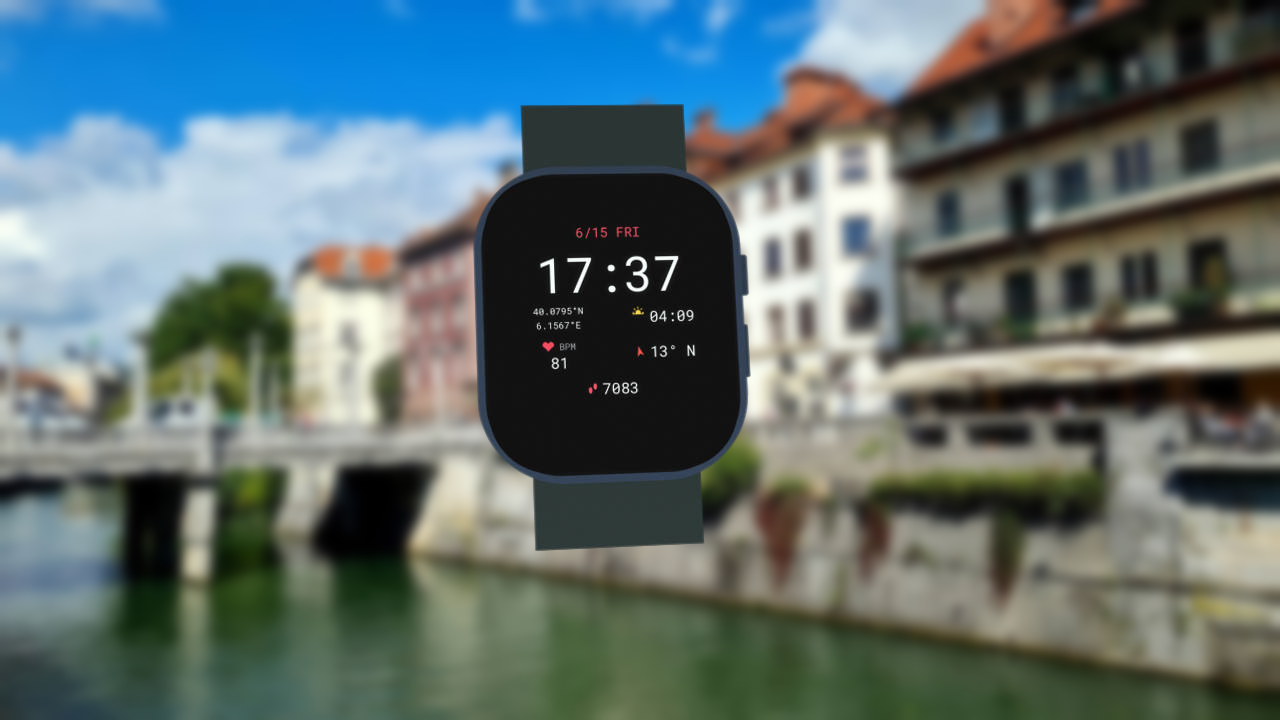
17:37
